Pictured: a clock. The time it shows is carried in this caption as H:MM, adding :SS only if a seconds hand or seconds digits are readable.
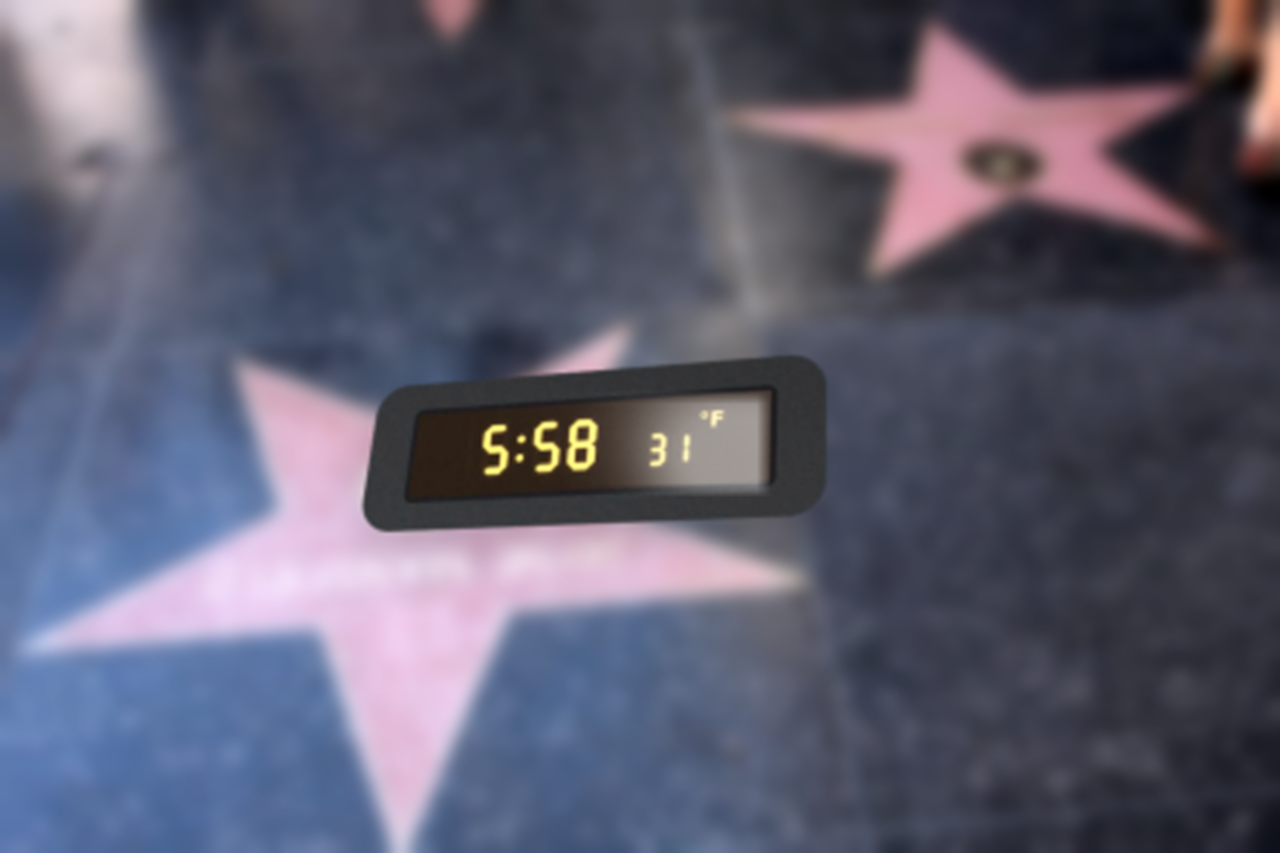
5:58
